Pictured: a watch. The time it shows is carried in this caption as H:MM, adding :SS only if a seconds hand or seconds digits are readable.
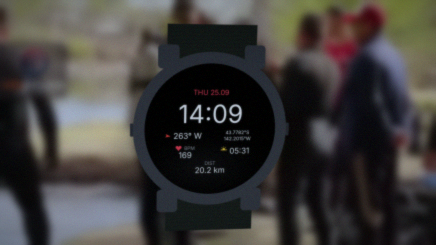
14:09
